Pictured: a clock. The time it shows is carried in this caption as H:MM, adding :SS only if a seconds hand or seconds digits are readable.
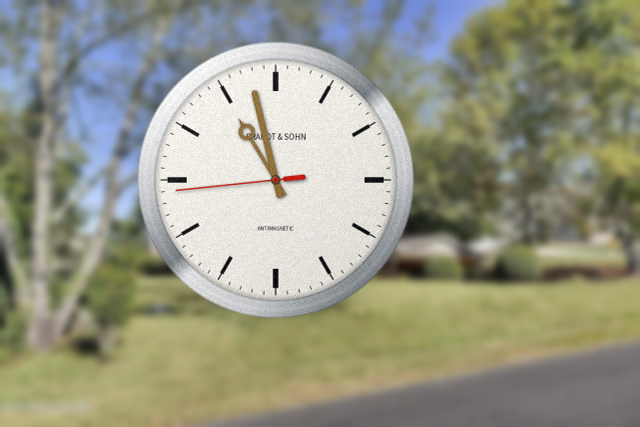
10:57:44
